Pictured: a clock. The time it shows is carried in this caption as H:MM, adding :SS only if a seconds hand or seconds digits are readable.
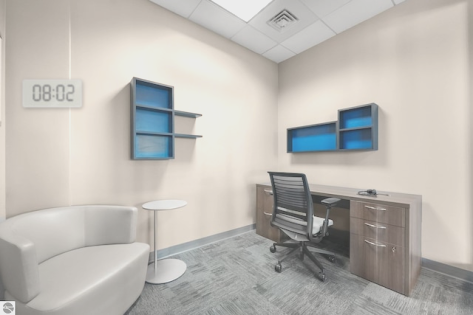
8:02
